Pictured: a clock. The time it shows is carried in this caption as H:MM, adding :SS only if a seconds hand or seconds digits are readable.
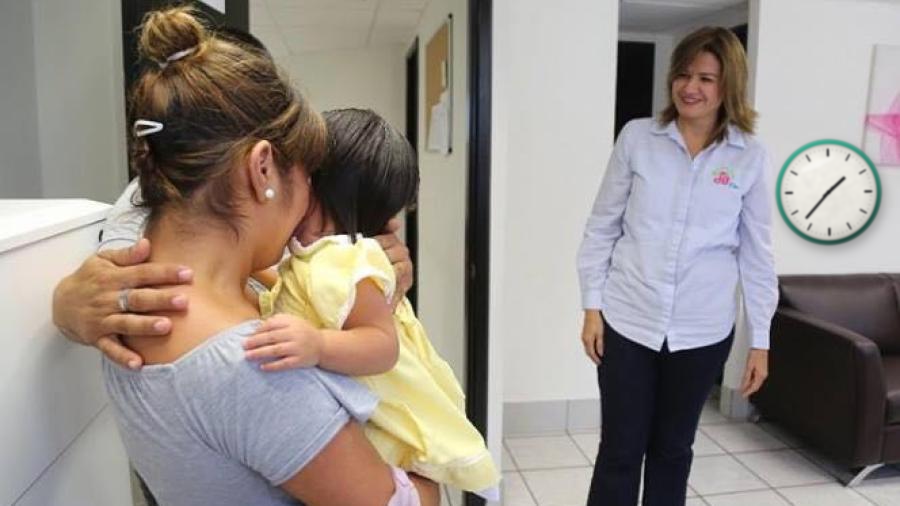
1:37
